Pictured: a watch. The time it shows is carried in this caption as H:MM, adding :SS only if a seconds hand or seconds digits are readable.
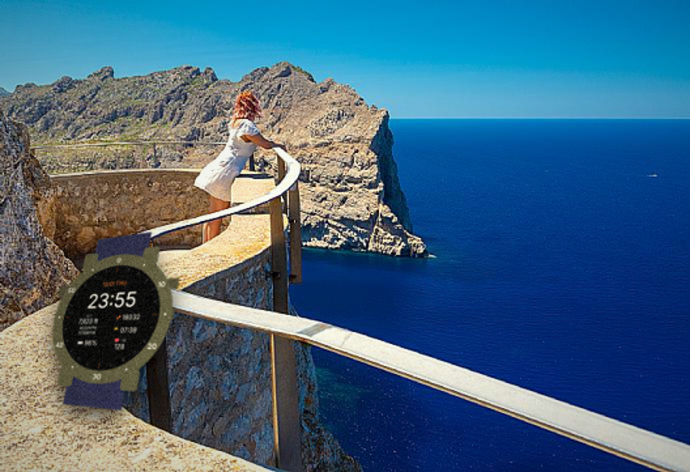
23:55
